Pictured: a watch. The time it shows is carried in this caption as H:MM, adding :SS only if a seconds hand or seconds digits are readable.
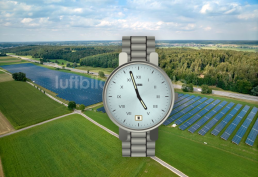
4:57
